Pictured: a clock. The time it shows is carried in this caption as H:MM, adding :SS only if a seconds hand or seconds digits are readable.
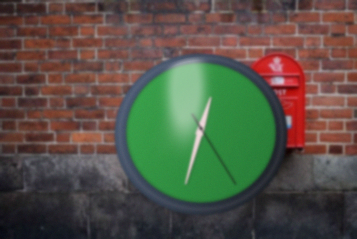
12:32:25
